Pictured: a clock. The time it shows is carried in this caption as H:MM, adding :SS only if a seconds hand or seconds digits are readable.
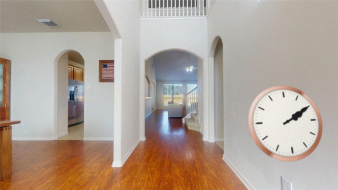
2:10
